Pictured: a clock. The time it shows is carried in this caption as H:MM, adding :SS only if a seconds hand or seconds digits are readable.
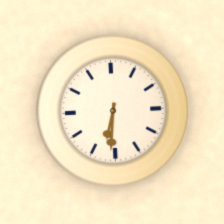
6:31
